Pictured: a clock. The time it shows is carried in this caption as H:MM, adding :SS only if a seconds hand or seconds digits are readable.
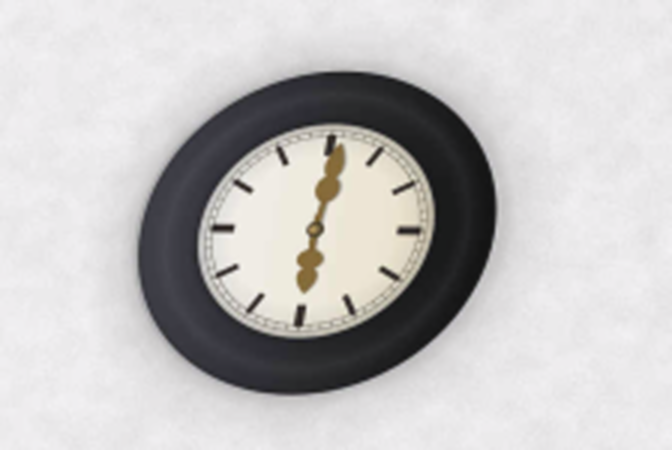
6:01
